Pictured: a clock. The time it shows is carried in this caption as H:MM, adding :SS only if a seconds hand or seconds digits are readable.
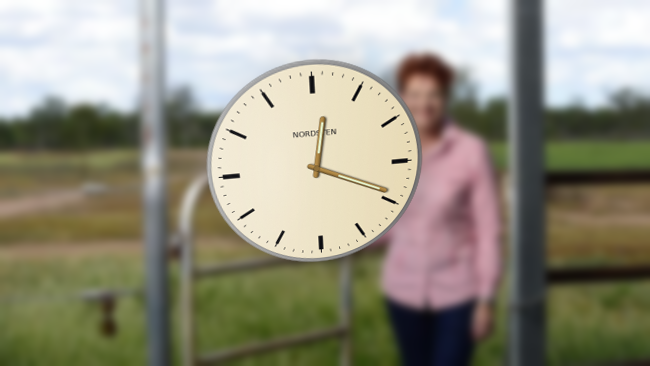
12:19
